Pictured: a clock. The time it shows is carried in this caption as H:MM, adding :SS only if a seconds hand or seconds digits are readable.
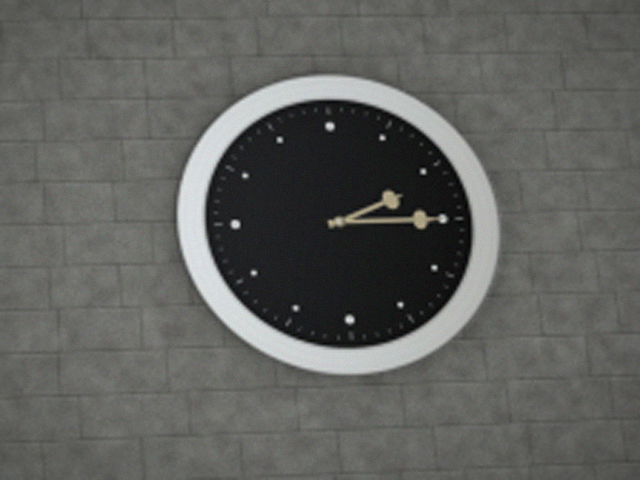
2:15
